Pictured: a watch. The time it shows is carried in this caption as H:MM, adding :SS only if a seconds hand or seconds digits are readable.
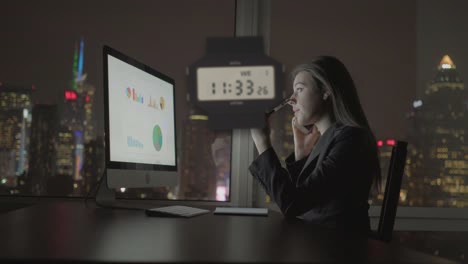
11:33
